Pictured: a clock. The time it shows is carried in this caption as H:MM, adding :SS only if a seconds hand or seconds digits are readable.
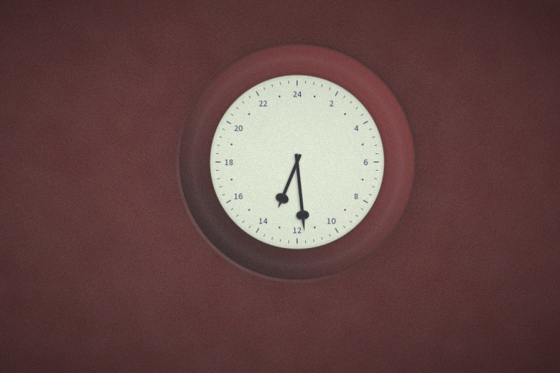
13:29
